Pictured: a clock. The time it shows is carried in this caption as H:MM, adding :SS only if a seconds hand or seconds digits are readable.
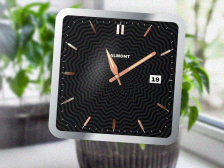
11:09
